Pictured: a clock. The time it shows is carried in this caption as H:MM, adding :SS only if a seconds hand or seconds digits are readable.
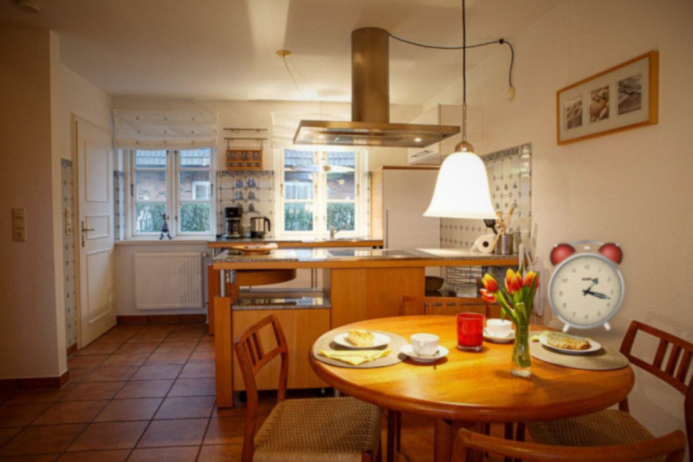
1:18
